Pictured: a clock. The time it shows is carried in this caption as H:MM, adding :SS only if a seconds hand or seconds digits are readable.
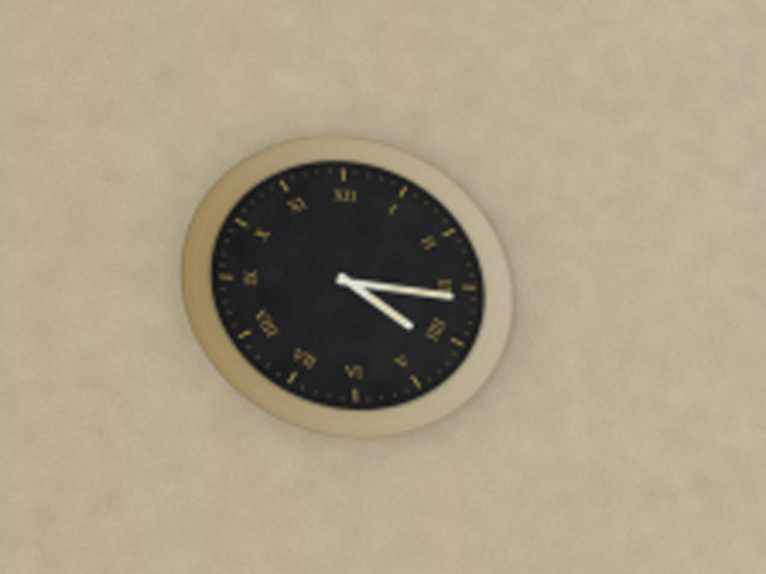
4:16
